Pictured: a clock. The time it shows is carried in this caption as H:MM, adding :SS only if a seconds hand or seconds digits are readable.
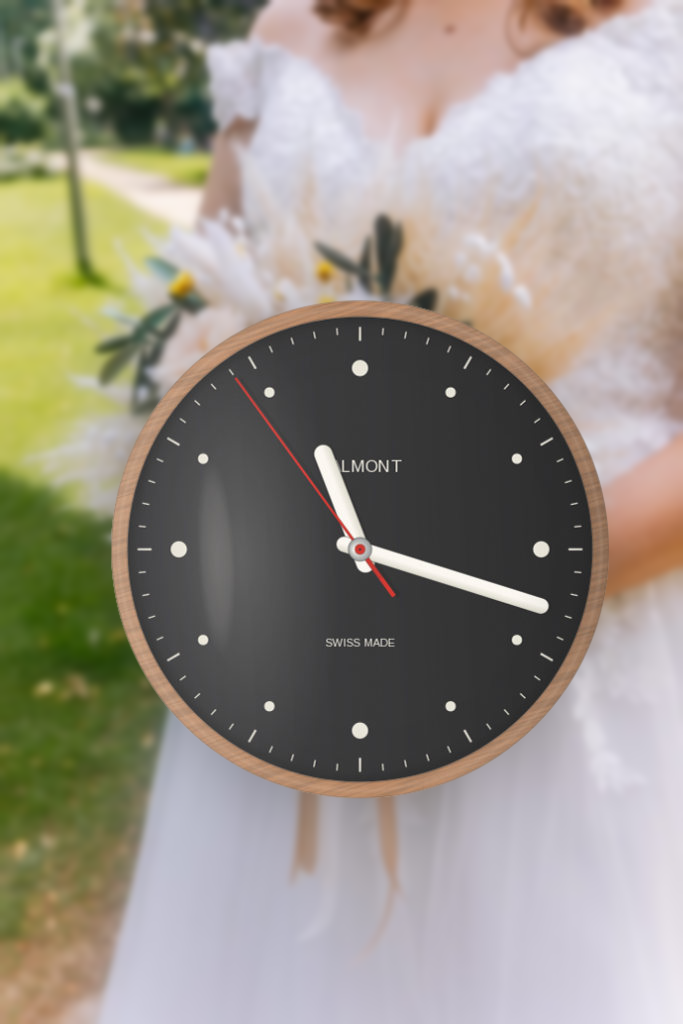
11:17:54
